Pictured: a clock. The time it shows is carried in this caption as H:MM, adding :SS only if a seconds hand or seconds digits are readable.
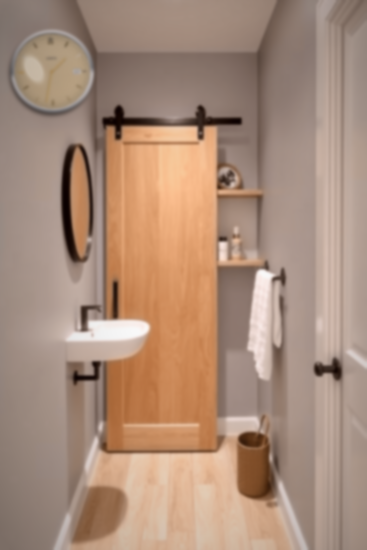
1:32
